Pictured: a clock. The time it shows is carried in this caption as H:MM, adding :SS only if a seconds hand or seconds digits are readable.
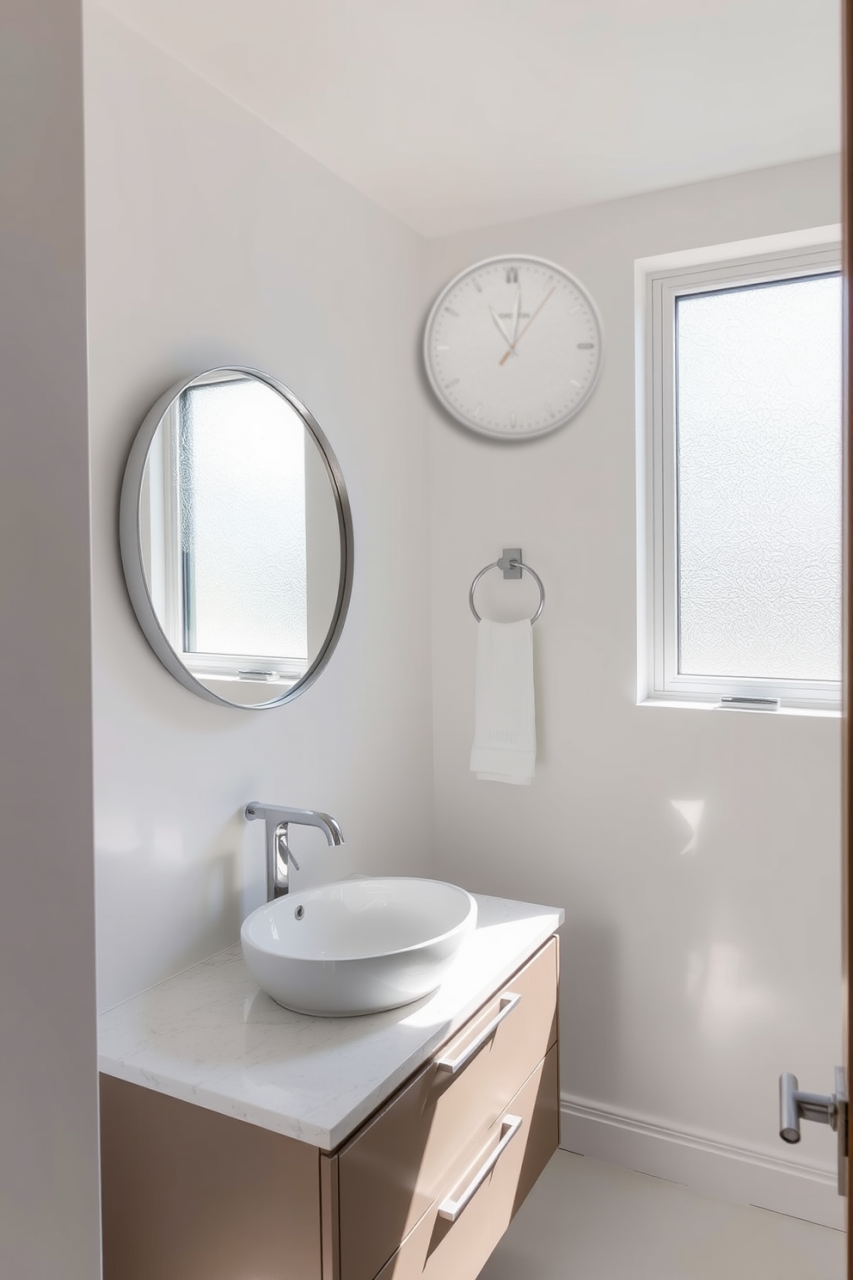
11:01:06
